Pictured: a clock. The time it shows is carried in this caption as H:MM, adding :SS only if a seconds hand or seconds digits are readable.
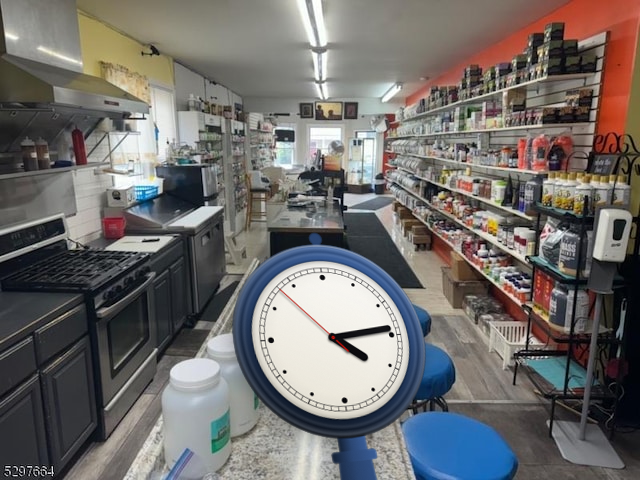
4:13:53
